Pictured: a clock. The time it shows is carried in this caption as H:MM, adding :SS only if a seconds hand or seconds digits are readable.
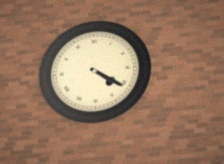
4:21
